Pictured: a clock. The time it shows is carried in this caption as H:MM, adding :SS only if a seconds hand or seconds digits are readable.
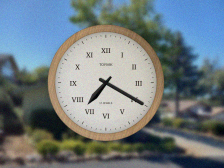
7:20
